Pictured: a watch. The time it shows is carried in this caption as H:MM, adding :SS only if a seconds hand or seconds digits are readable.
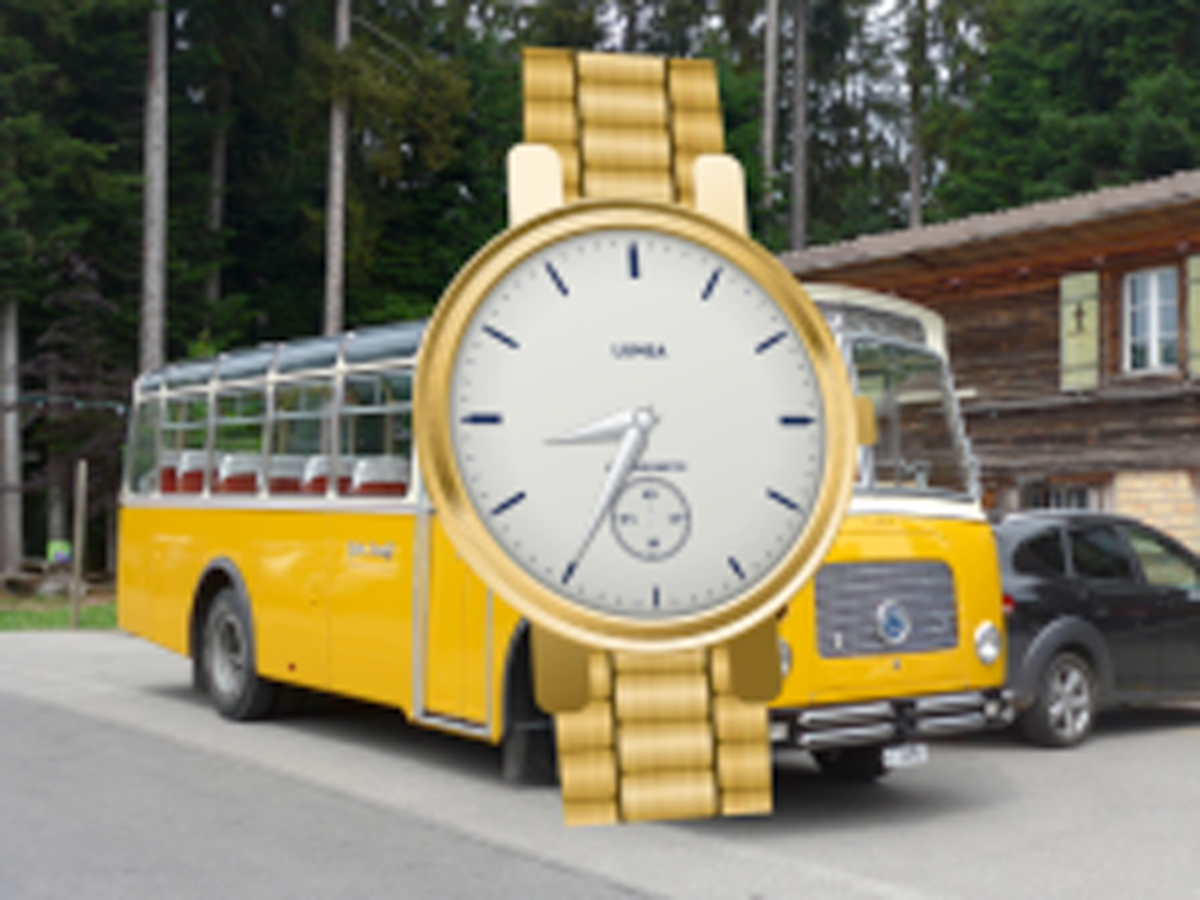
8:35
